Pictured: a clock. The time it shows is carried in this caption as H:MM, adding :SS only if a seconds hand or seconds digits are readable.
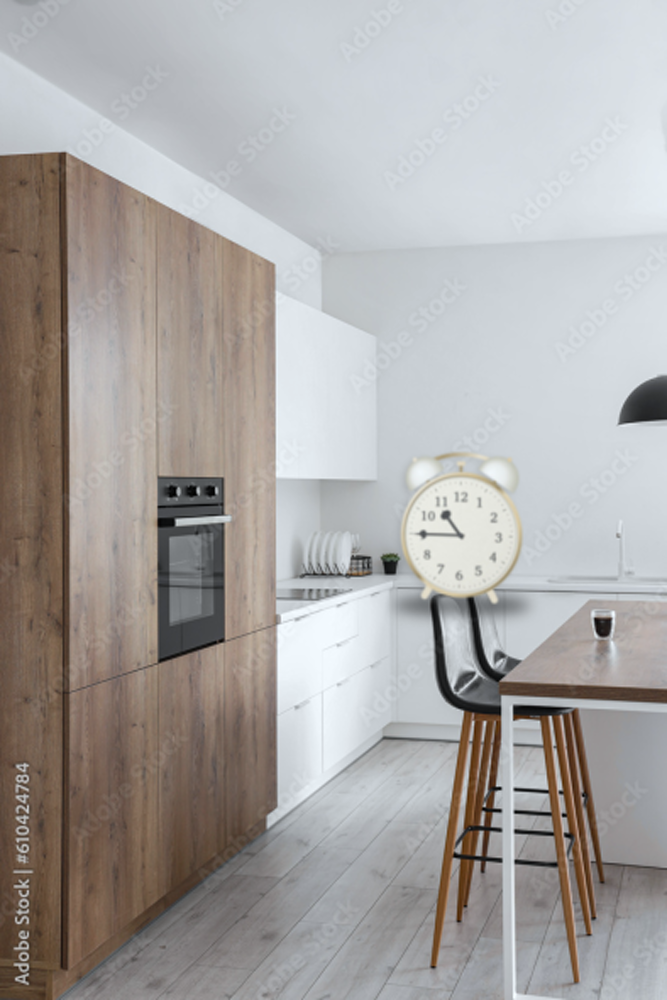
10:45
